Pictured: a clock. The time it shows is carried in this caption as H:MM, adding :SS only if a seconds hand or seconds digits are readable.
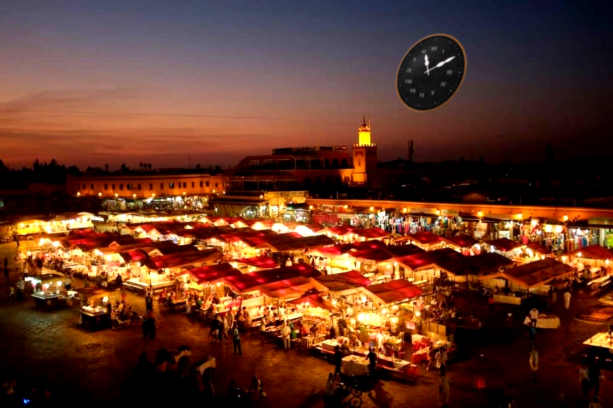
11:10
